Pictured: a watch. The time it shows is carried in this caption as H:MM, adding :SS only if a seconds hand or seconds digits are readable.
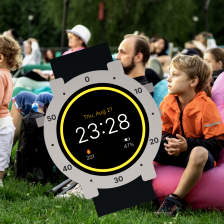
23:28
